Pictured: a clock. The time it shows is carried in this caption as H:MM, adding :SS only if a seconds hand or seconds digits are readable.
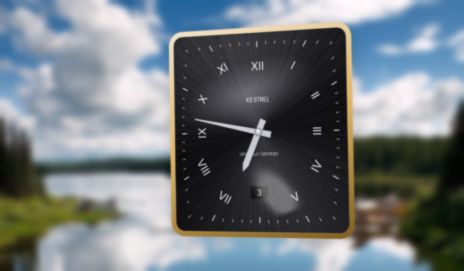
6:47
